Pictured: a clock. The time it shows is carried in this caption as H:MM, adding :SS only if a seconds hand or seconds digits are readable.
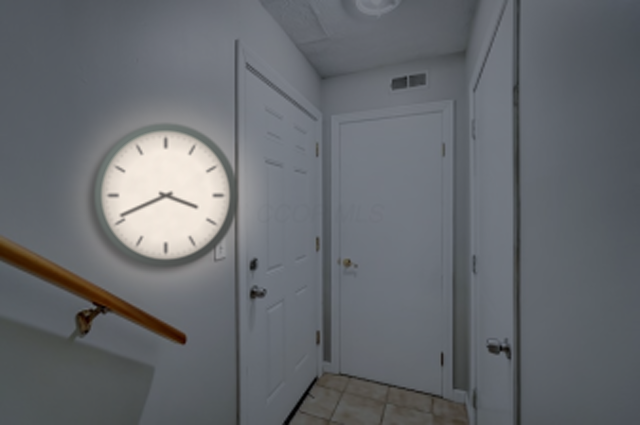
3:41
